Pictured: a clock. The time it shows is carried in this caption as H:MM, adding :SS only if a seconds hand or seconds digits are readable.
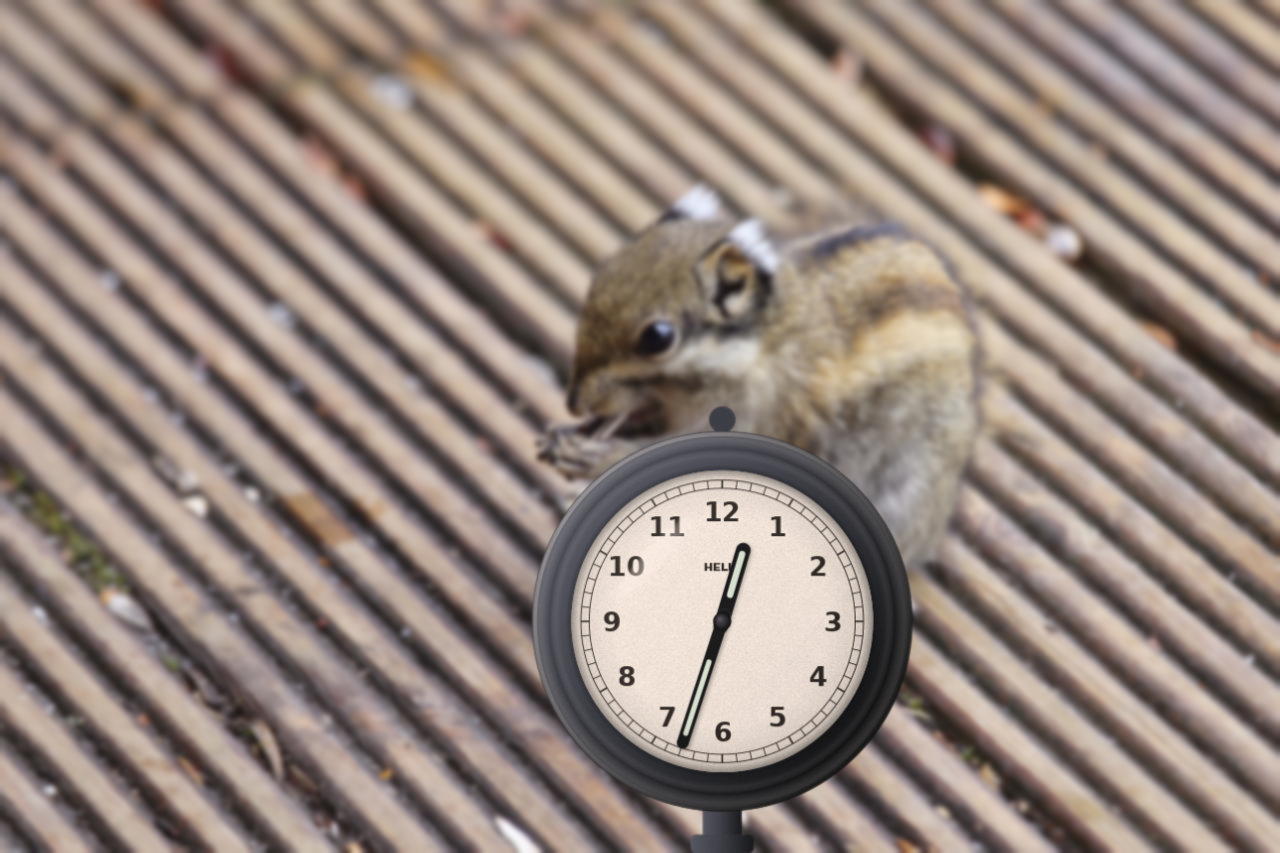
12:33
